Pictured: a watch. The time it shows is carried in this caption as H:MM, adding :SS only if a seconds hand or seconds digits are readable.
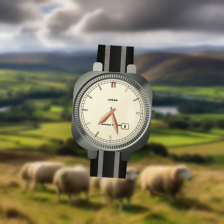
7:27
